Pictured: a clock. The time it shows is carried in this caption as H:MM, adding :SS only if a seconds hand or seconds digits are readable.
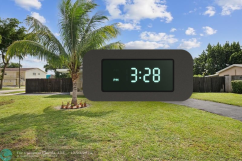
3:28
